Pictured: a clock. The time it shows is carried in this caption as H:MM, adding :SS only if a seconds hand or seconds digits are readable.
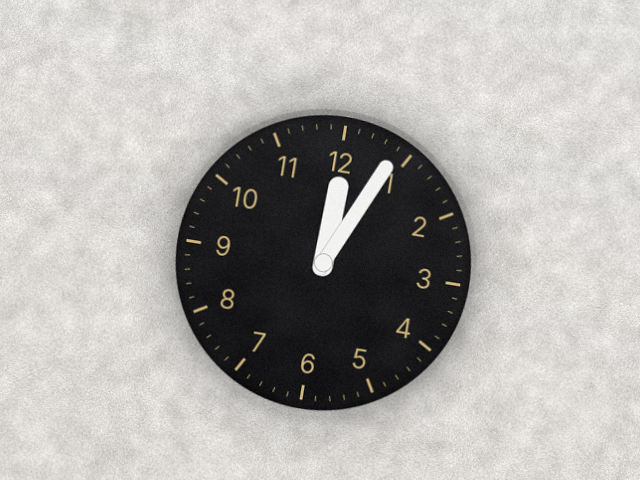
12:04
